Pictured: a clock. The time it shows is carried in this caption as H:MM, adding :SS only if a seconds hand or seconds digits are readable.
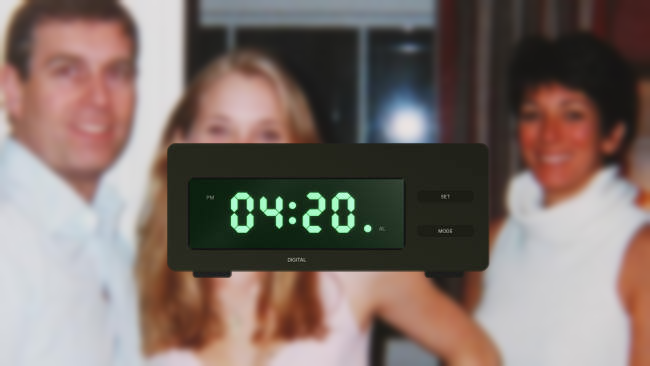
4:20
